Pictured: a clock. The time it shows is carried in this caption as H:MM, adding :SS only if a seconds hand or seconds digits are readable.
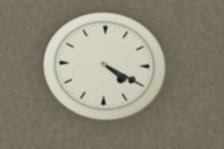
4:20
